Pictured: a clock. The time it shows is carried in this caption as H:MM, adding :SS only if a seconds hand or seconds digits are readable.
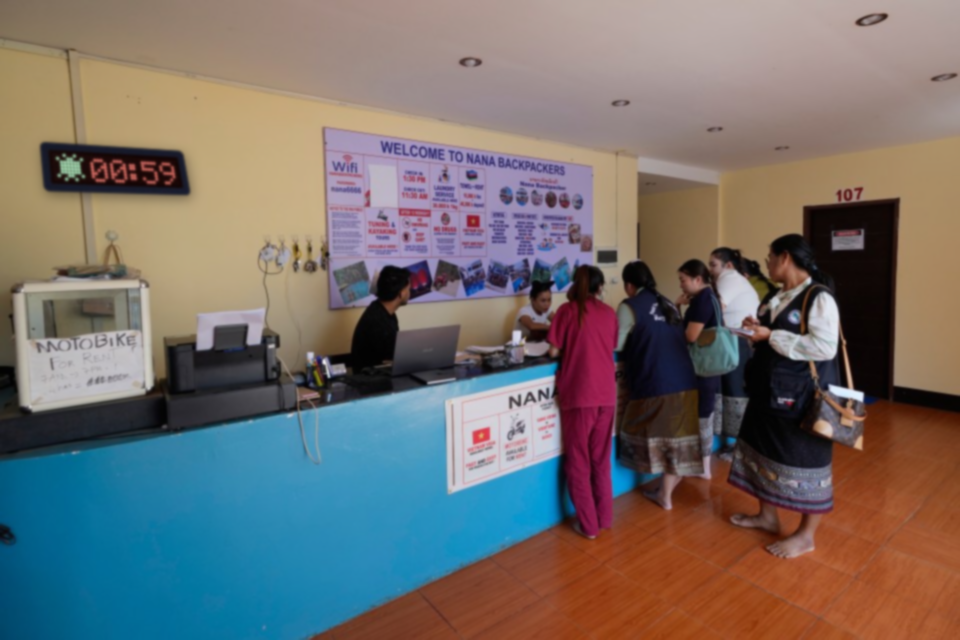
0:59
